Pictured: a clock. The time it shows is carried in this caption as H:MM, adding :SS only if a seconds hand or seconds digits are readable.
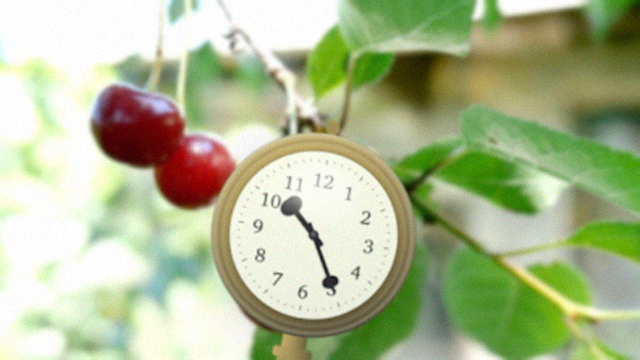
10:25
